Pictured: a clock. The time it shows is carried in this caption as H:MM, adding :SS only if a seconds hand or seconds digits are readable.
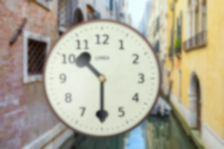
10:30
